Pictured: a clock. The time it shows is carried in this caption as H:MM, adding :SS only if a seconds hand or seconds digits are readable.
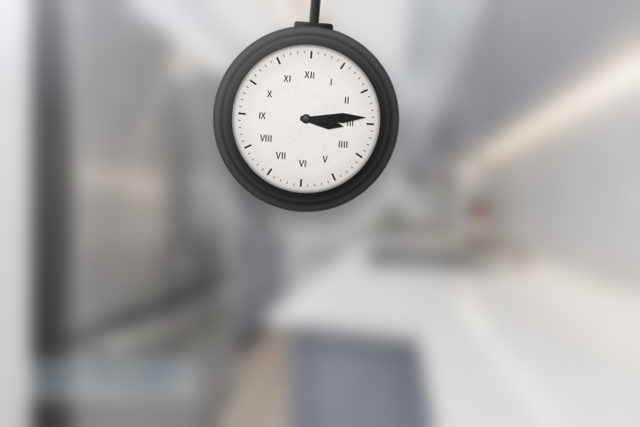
3:14
